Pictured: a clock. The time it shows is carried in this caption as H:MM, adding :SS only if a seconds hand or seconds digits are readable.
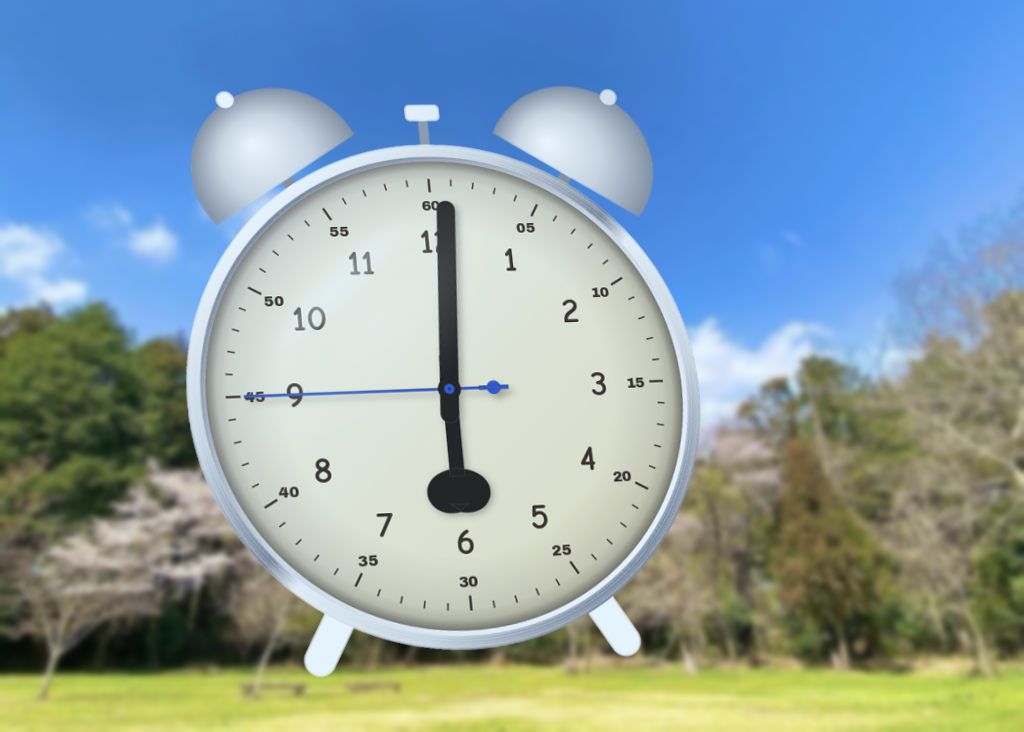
6:00:45
